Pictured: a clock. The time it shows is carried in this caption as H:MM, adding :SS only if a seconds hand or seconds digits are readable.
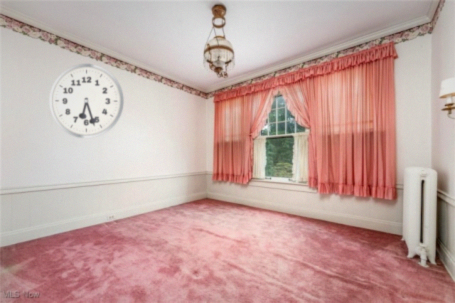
6:27
